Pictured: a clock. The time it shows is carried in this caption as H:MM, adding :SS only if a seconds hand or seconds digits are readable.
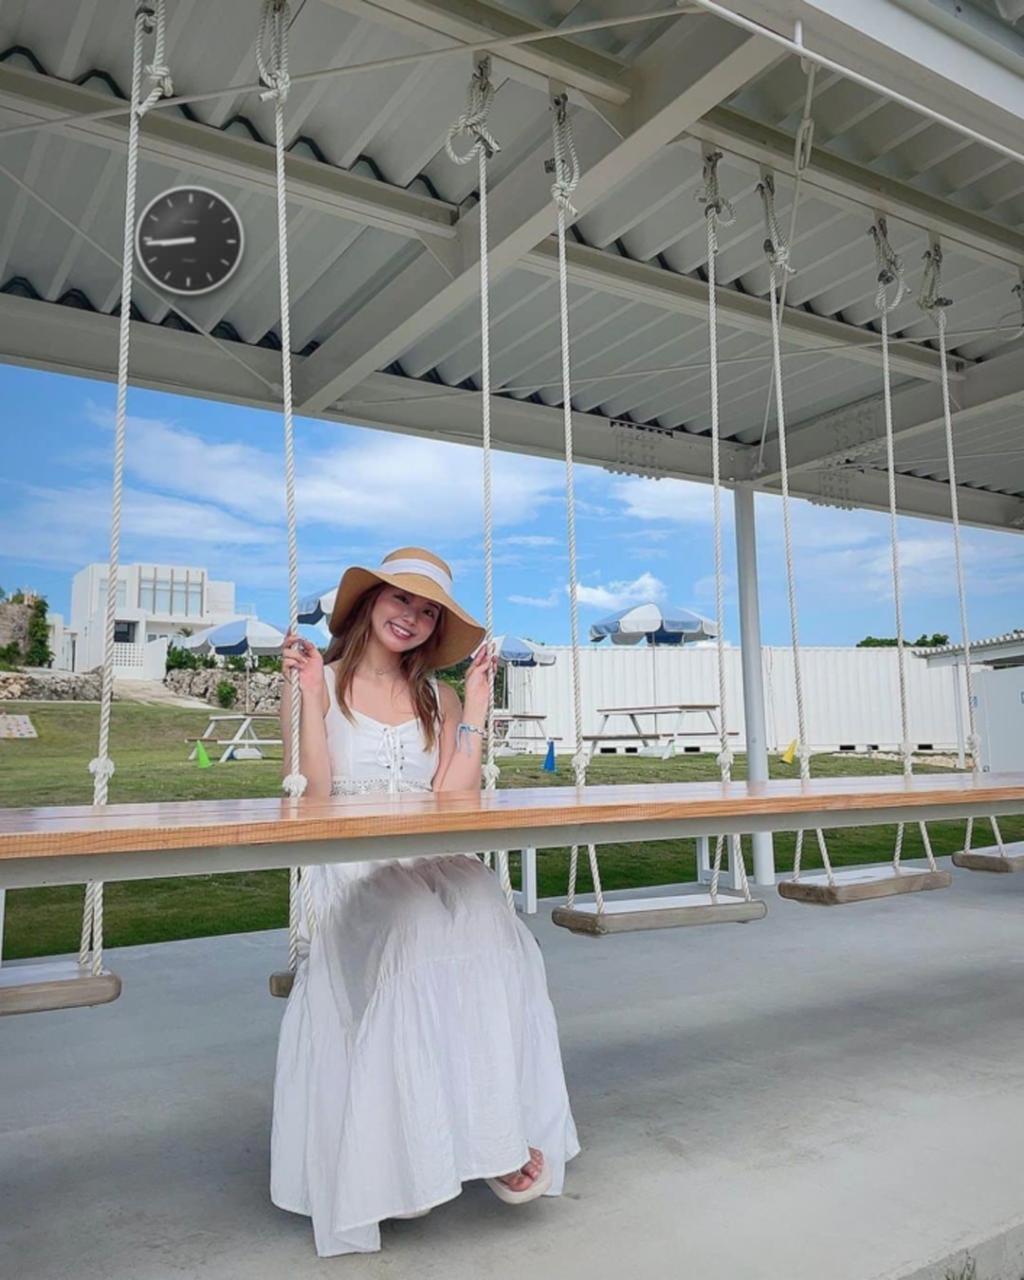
8:44
